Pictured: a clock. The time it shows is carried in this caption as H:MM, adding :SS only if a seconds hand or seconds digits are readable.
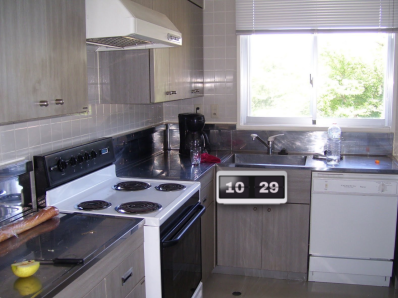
10:29
